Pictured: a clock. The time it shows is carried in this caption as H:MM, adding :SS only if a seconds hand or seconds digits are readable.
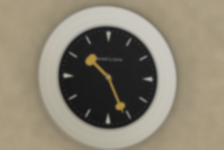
10:26
